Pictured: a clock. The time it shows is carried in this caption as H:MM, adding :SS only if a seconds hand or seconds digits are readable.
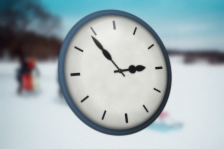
2:54
